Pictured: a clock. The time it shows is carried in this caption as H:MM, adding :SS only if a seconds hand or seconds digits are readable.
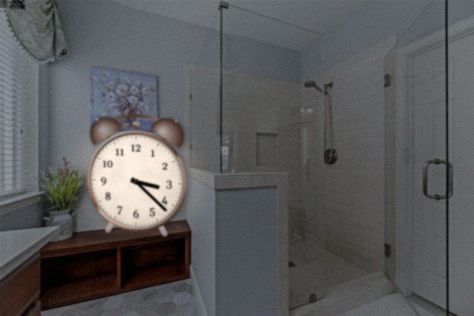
3:22
